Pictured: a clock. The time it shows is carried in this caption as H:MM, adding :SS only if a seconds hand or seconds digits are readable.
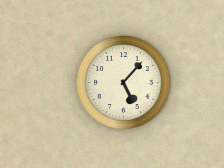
5:07
